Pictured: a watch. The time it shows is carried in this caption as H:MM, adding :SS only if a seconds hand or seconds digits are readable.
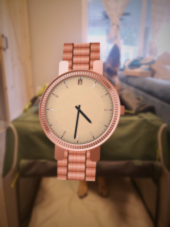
4:31
